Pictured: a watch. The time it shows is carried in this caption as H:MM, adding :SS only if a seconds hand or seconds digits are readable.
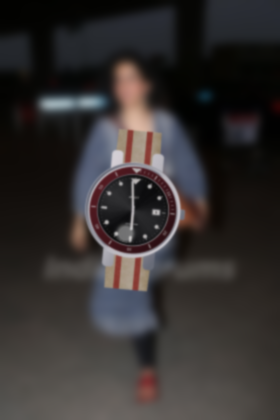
5:59
